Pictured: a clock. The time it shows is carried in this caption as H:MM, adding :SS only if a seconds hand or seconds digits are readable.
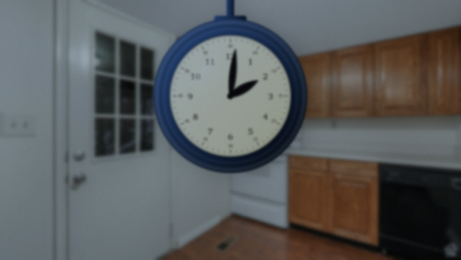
2:01
